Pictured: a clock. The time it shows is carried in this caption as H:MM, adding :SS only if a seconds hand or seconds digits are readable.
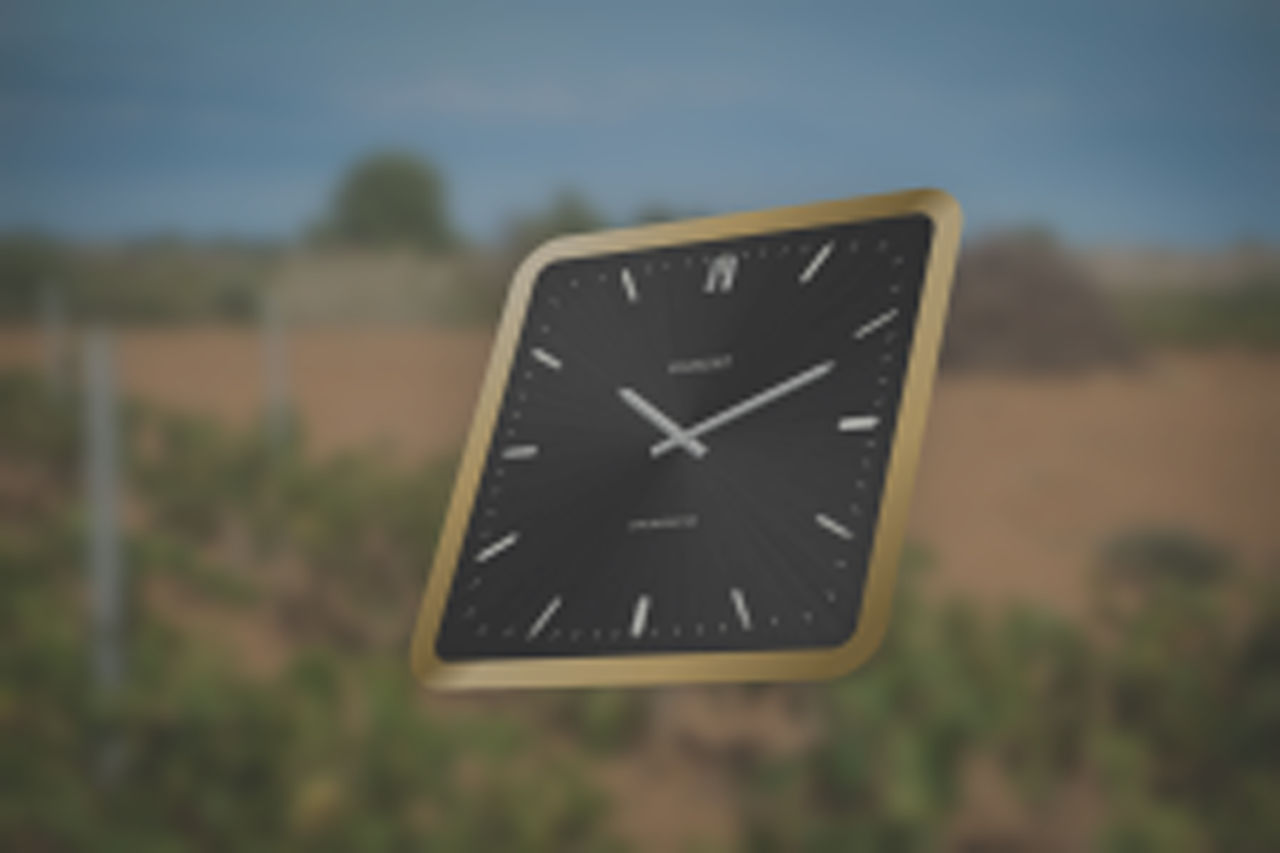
10:11
